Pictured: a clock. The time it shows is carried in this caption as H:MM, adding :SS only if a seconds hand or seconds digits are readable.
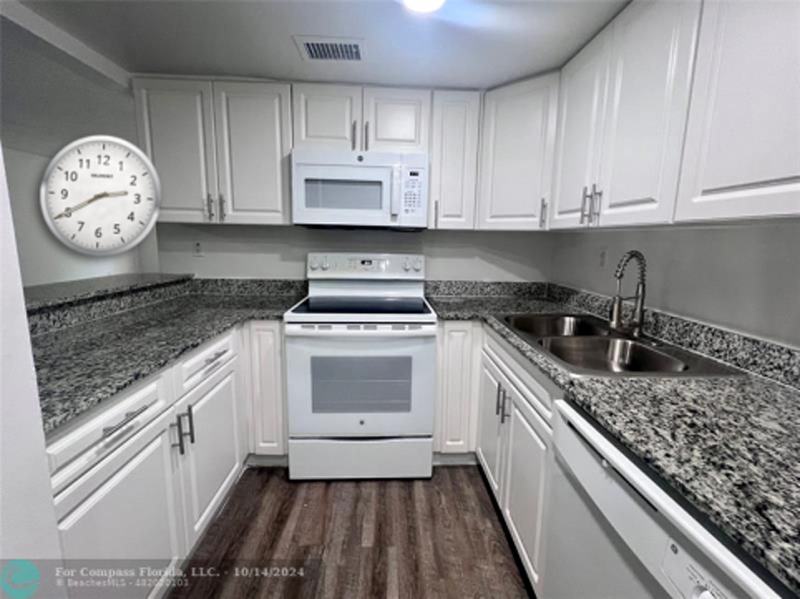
2:40
